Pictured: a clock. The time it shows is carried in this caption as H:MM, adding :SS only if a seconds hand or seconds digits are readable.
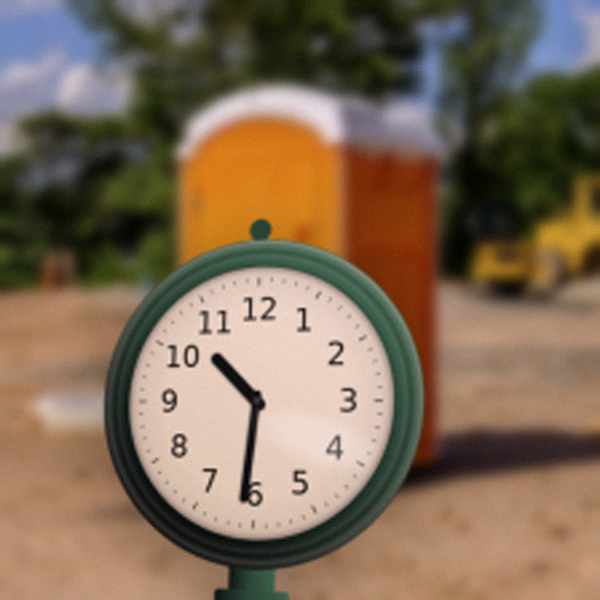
10:31
